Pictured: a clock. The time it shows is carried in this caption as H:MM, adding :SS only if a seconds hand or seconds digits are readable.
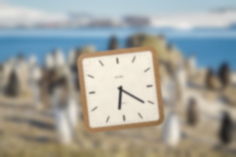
6:21
